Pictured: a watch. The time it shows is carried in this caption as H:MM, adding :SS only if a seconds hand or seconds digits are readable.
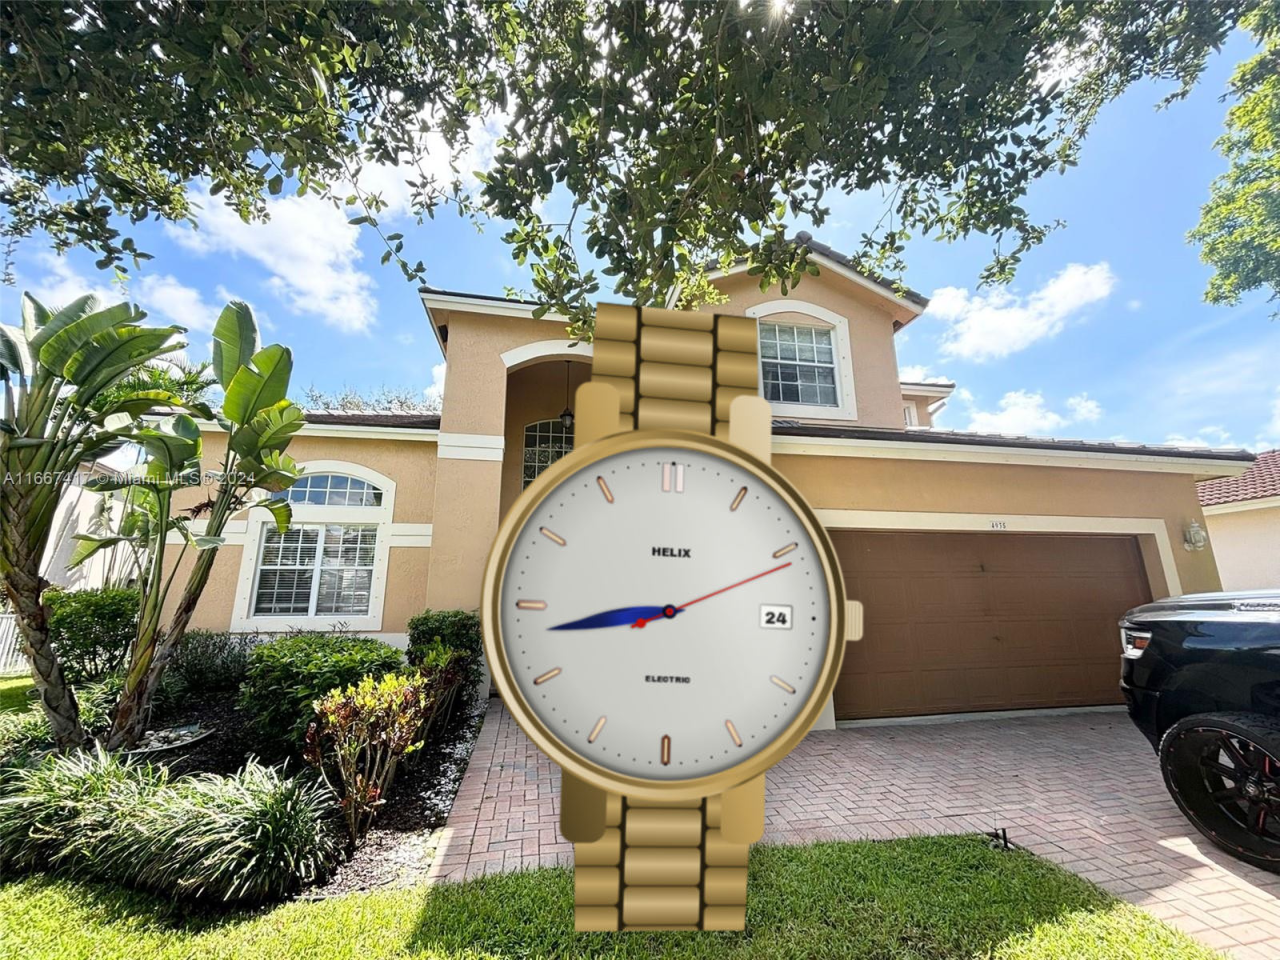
8:43:11
